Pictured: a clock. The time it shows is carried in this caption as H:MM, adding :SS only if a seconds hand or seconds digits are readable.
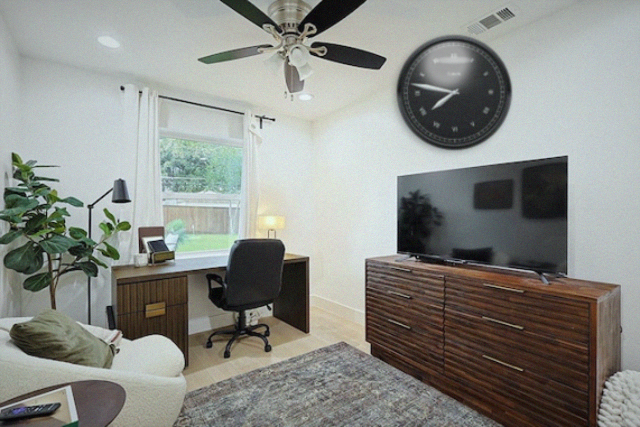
7:47
